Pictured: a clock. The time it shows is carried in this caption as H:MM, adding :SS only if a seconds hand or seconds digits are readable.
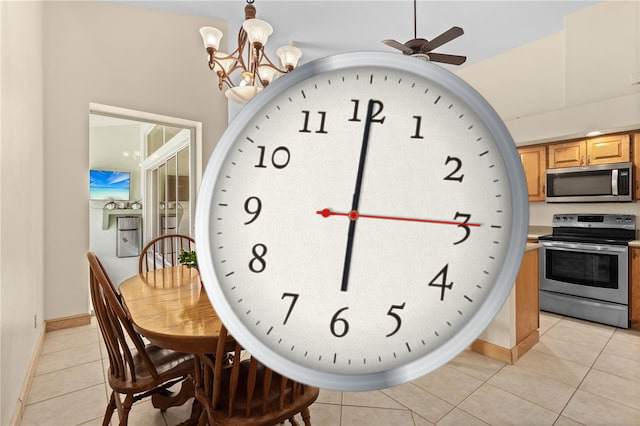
6:00:15
